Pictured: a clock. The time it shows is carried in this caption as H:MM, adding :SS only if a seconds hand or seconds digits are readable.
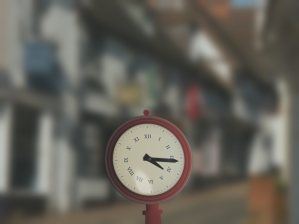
4:16
